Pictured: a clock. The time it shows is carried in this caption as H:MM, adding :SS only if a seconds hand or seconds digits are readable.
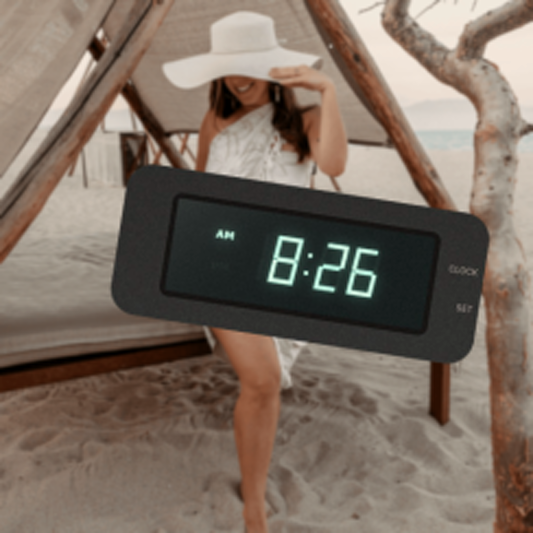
8:26
